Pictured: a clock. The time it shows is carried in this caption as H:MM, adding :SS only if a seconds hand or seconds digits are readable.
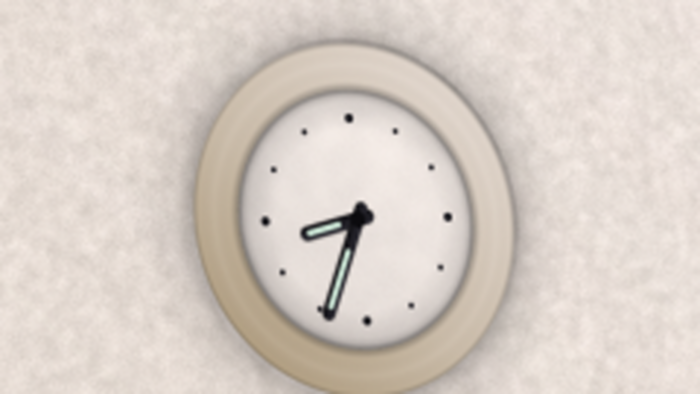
8:34
